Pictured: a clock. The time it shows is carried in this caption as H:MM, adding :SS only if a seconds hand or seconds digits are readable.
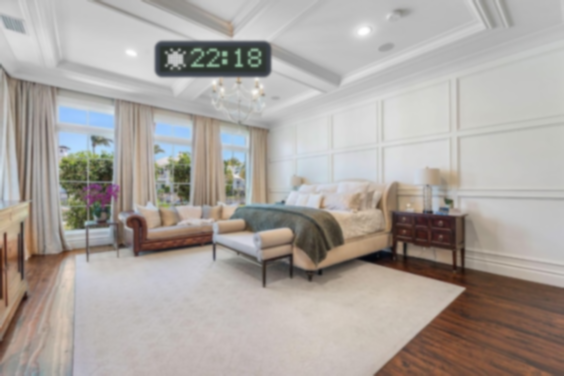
22:18
